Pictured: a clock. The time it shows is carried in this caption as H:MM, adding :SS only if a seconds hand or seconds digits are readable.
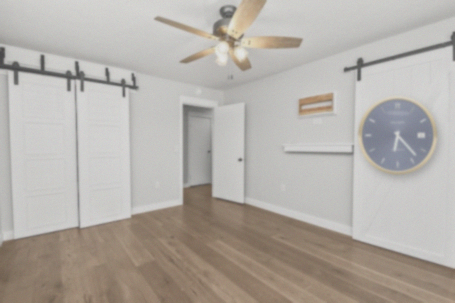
6:23
